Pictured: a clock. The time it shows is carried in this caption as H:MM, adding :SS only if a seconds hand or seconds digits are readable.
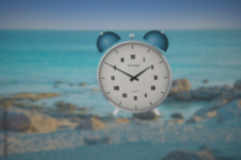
1:50
